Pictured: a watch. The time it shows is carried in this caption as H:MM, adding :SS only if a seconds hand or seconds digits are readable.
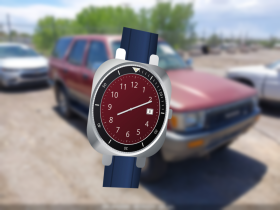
8:11
